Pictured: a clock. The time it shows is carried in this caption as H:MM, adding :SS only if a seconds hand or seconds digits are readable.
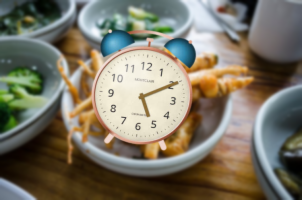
5:10
